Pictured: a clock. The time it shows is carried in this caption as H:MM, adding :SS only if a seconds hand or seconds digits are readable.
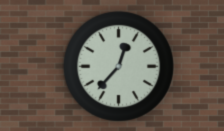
12:37
